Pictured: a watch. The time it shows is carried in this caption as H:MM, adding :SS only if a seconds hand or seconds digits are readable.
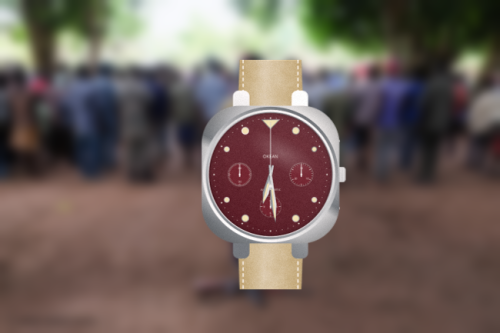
6:29
